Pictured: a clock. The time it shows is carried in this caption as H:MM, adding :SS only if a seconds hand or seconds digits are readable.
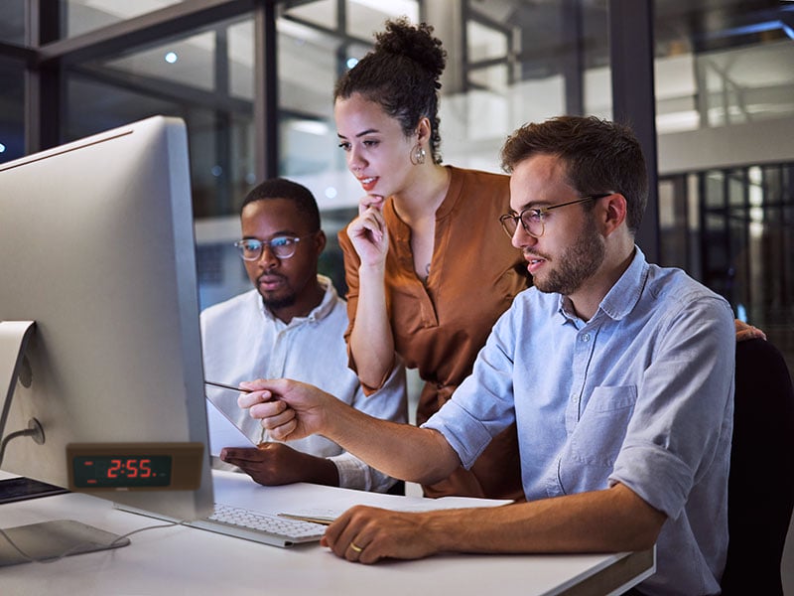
2:55
